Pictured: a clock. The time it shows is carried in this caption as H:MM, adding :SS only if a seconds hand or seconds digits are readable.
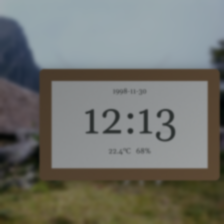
12:13
